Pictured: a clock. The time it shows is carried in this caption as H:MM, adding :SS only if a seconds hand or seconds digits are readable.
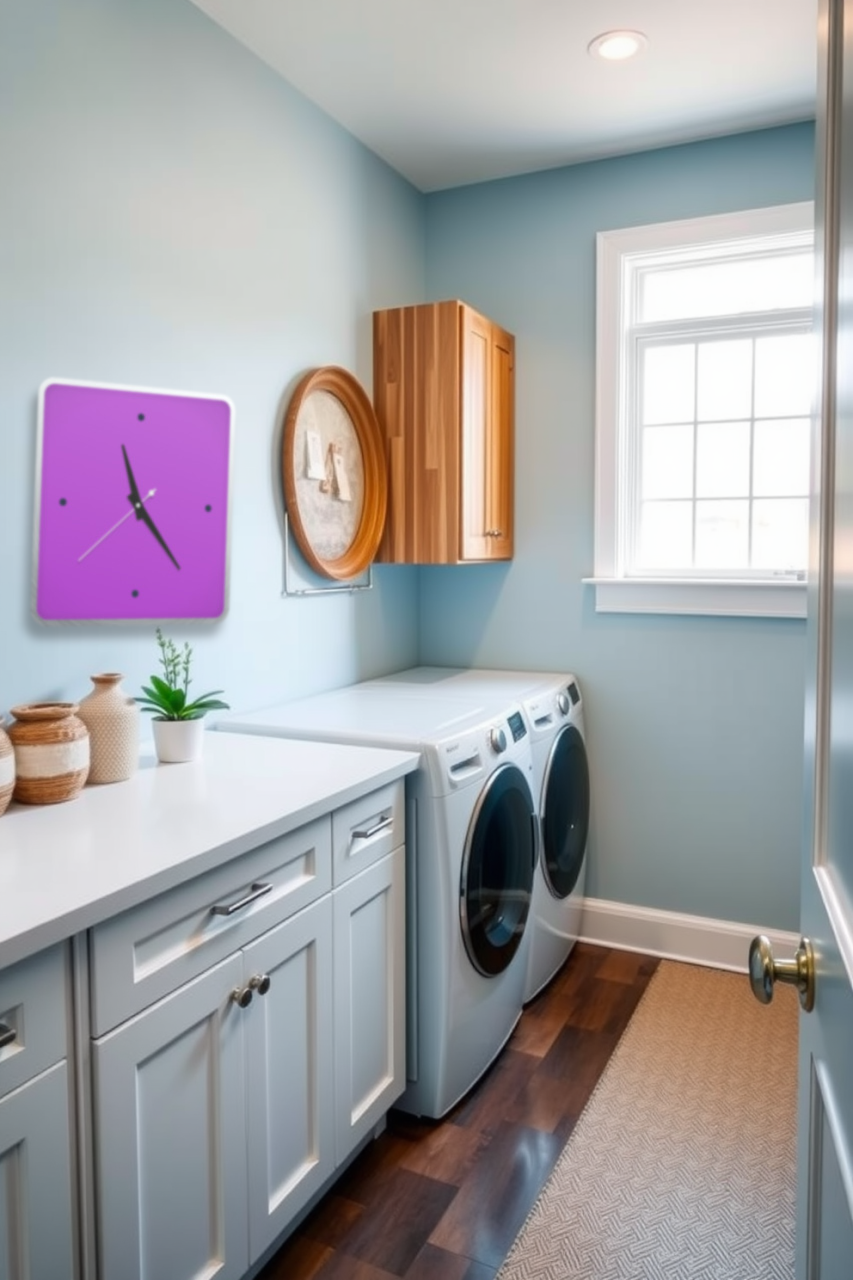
11:23:38
